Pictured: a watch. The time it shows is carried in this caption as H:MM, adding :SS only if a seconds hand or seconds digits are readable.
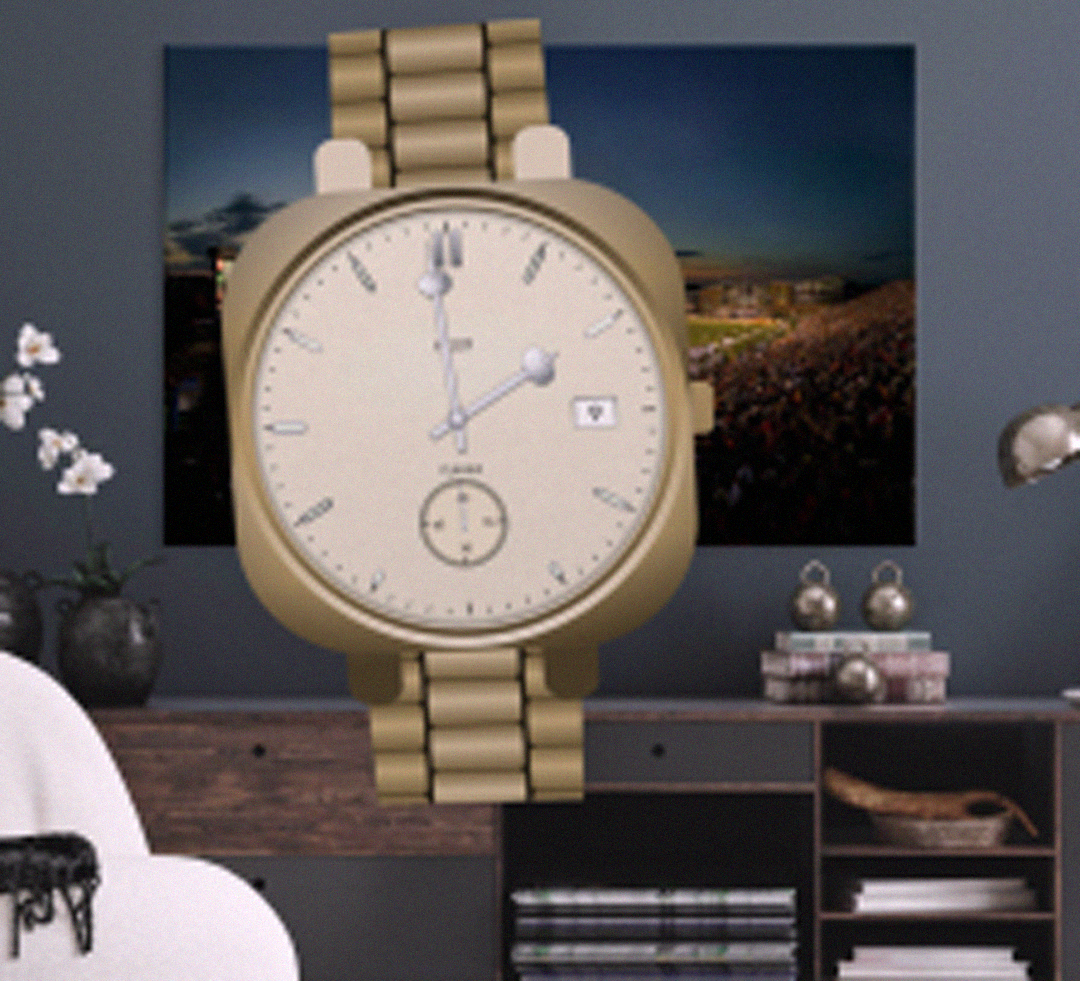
1:59
